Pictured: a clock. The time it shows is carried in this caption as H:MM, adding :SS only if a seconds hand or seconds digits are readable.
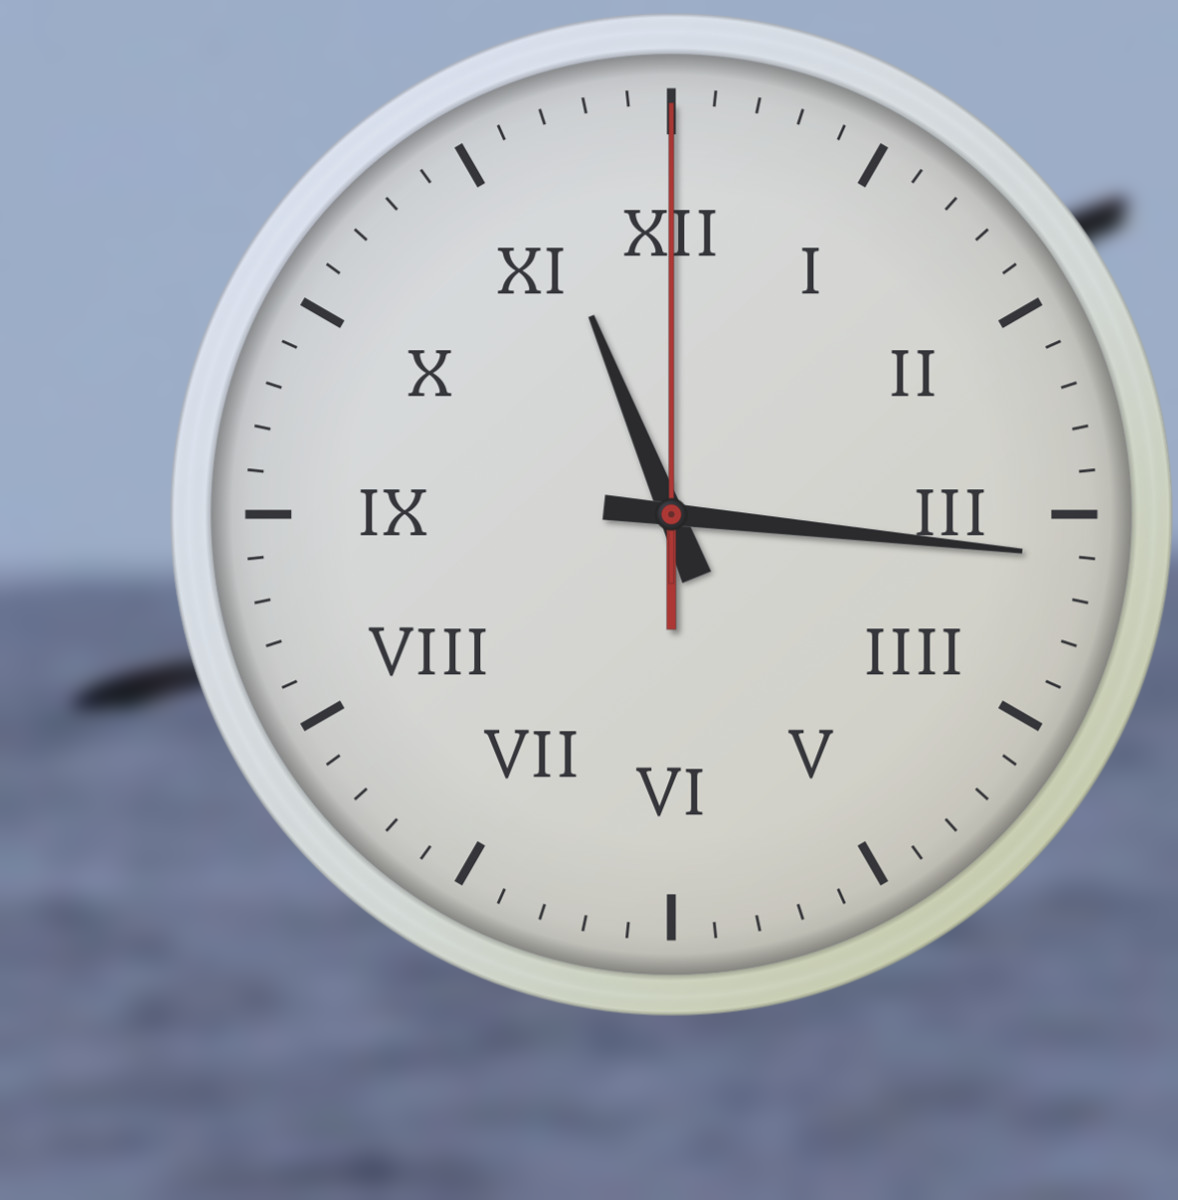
11:16:00
